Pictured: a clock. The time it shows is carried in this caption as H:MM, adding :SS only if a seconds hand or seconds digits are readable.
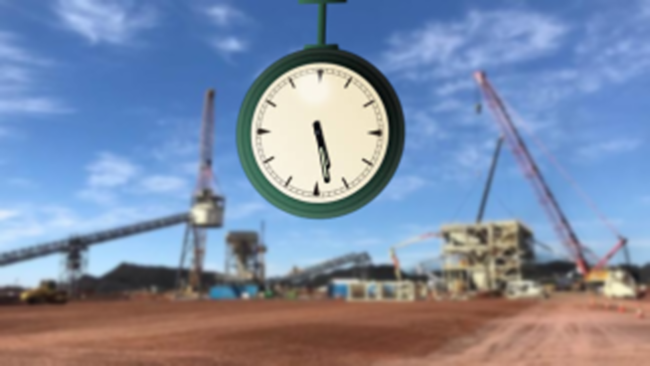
5:28
